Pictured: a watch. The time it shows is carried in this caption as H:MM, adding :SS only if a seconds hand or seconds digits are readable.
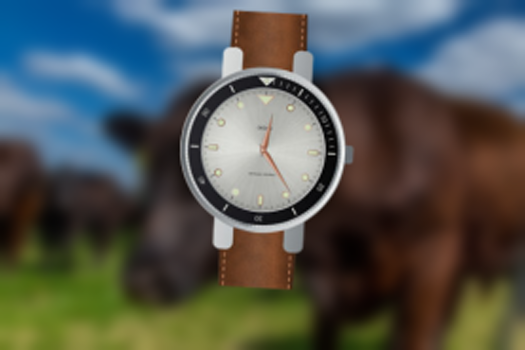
12:24
